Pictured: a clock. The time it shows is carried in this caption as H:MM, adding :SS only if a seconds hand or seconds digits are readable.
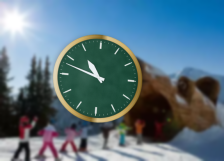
10:48
